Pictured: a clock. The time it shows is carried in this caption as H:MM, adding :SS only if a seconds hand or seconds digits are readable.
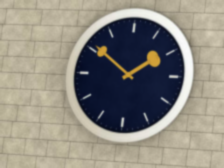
1:51
